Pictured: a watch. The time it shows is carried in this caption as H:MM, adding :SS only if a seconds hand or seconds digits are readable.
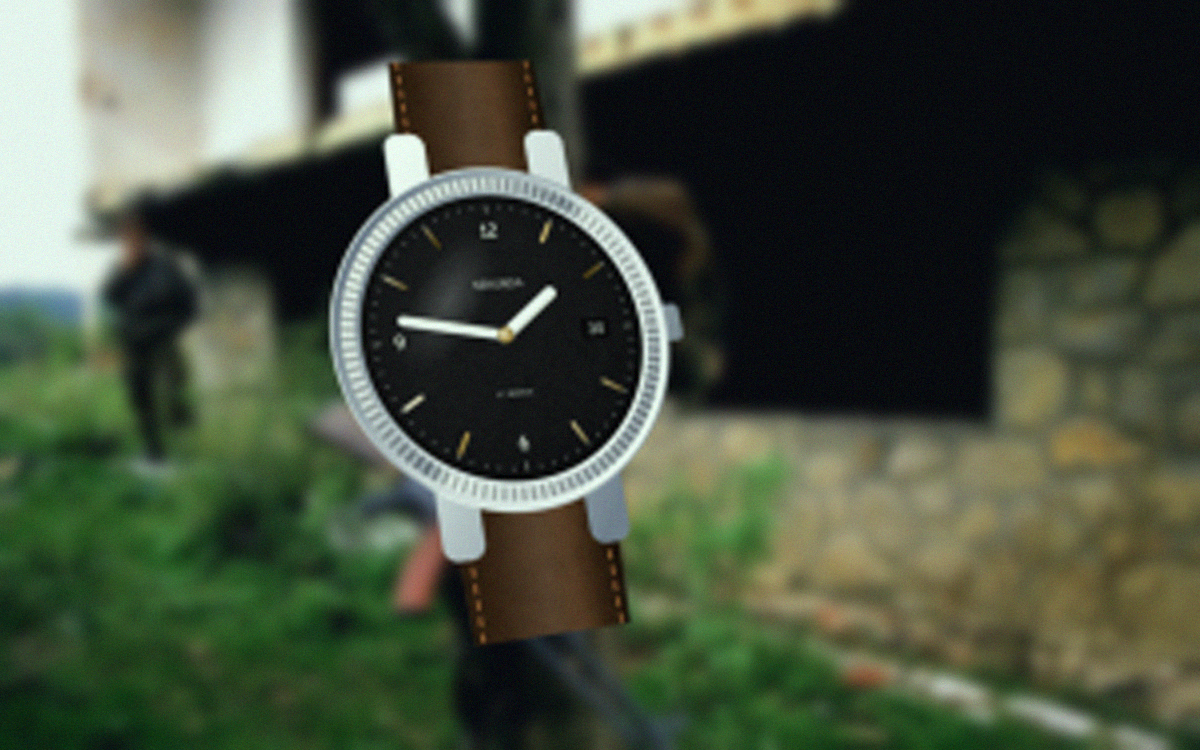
1:47
